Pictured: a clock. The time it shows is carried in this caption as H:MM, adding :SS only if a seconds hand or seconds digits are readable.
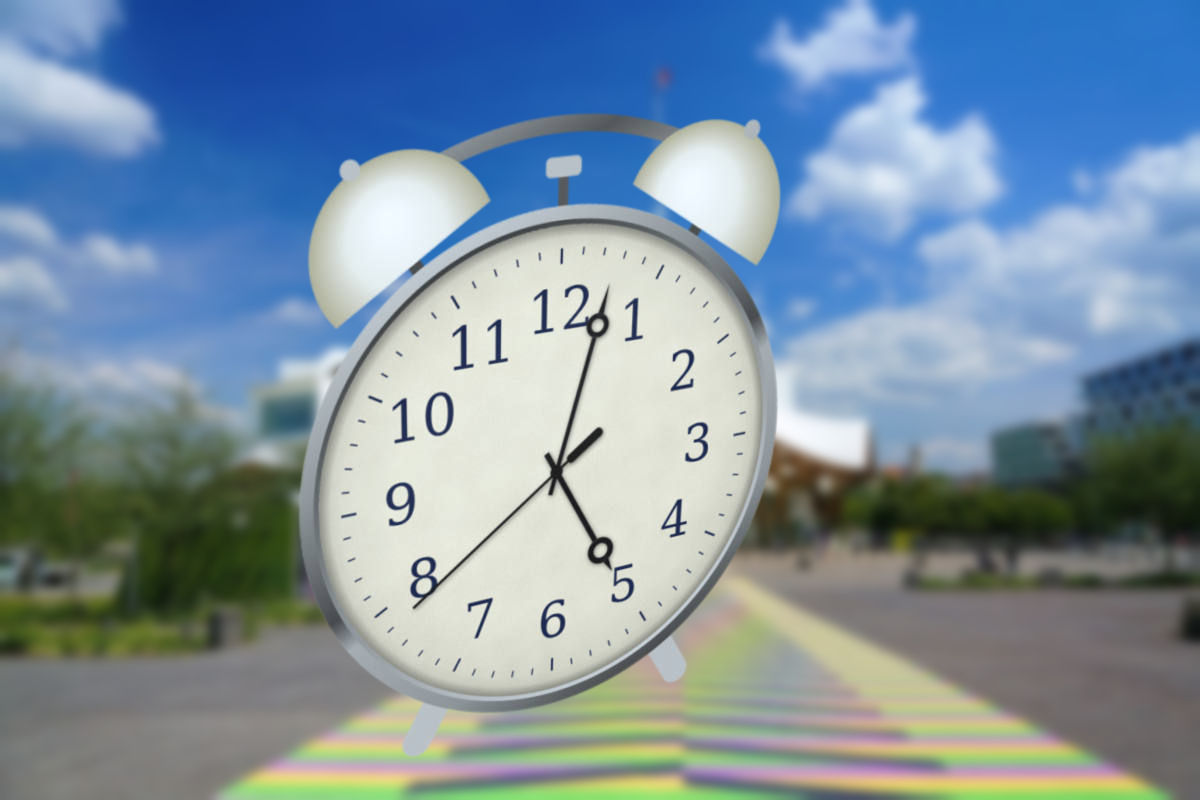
5:02:39
